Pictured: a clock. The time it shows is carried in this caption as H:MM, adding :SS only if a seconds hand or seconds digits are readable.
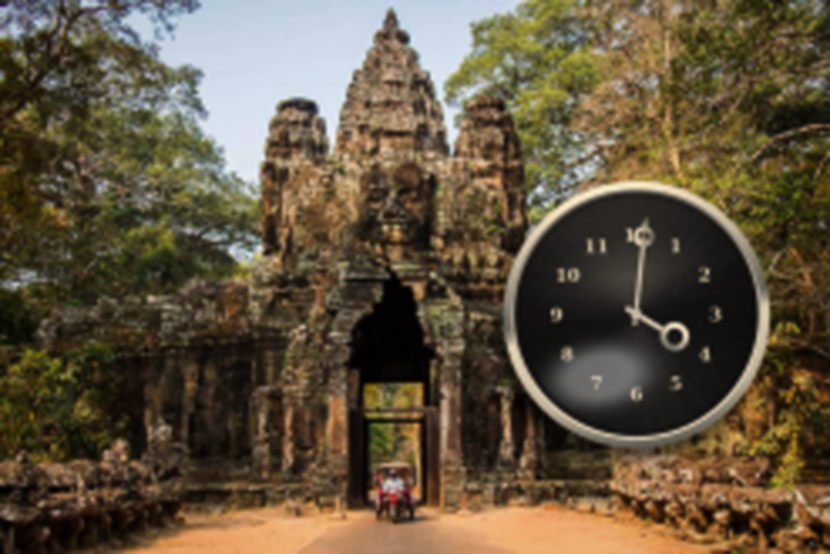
4:01
